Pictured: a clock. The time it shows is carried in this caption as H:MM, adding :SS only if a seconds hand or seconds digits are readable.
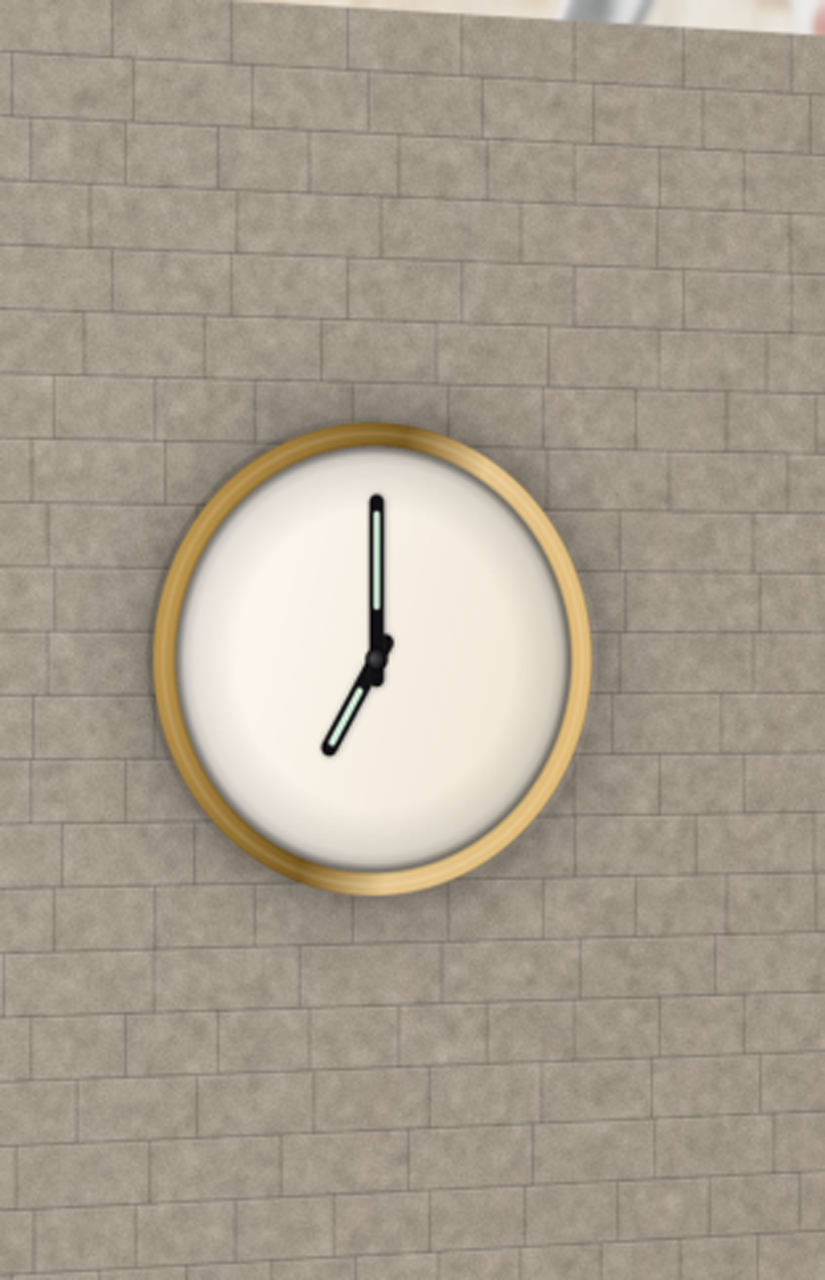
7:00
